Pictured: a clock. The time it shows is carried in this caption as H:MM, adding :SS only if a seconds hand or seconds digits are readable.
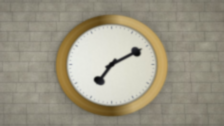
7:10
